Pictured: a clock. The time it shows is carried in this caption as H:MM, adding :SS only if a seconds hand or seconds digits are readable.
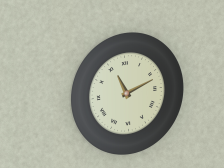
11:12
